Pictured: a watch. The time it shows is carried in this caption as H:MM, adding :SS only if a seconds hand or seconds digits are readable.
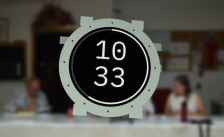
10:33
